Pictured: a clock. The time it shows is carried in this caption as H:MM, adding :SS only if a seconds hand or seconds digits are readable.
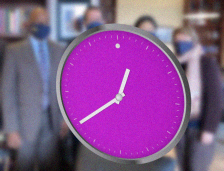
12:39
